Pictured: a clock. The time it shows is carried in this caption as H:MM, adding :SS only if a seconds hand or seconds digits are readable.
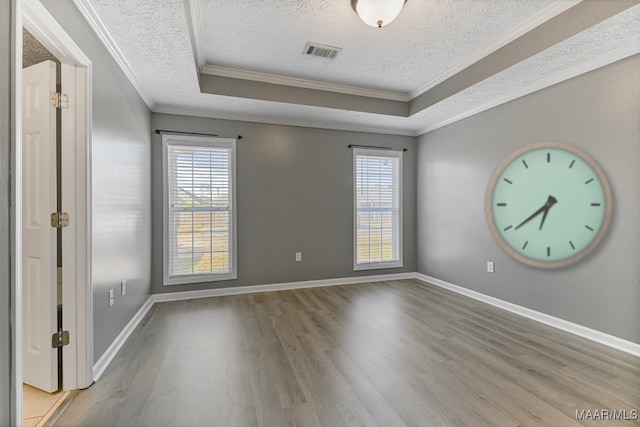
6:39
